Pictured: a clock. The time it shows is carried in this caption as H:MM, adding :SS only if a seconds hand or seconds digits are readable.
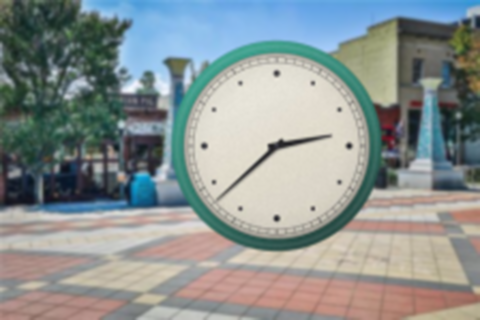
2:38
